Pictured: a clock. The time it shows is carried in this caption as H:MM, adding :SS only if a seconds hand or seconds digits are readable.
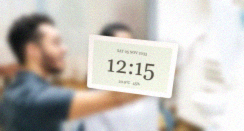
12:15
